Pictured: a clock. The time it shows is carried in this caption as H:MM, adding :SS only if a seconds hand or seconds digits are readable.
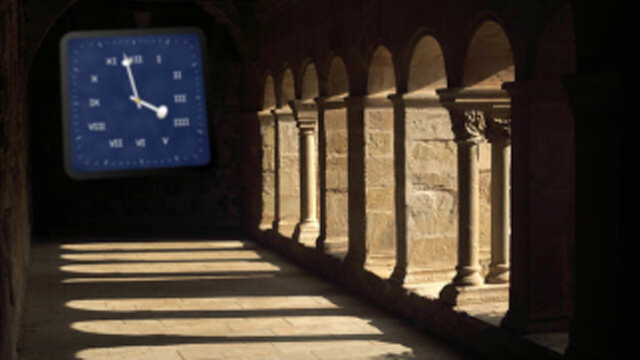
3:58
